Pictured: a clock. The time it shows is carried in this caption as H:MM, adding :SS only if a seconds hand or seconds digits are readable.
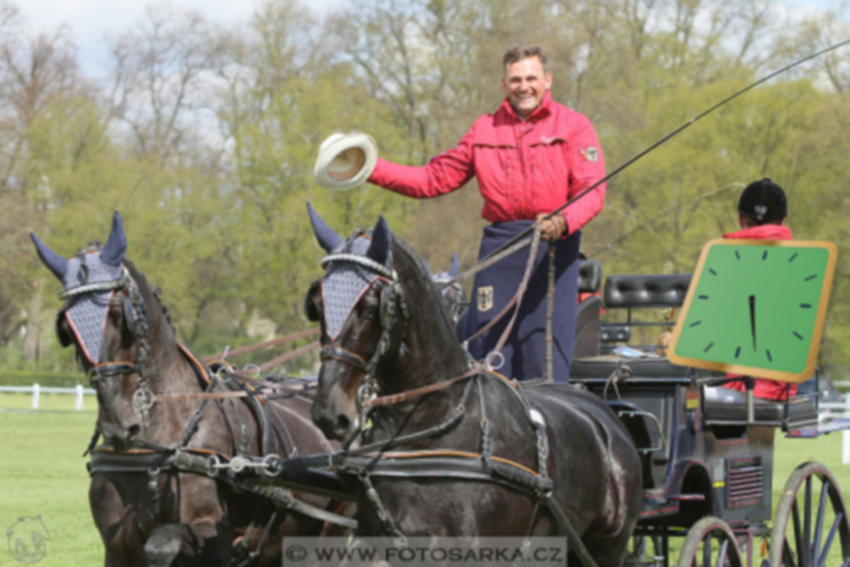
5:27
